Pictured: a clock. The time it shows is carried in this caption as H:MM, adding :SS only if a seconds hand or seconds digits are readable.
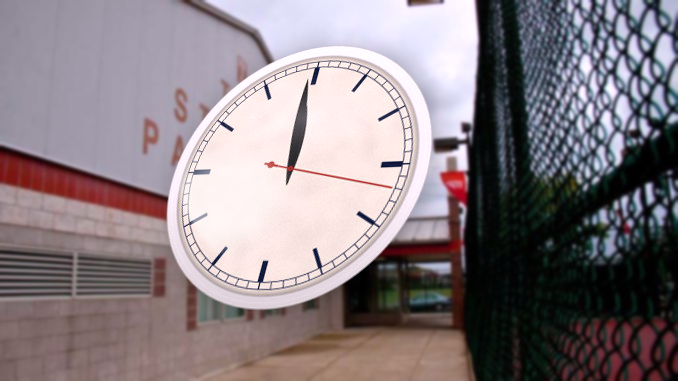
11:59:17
